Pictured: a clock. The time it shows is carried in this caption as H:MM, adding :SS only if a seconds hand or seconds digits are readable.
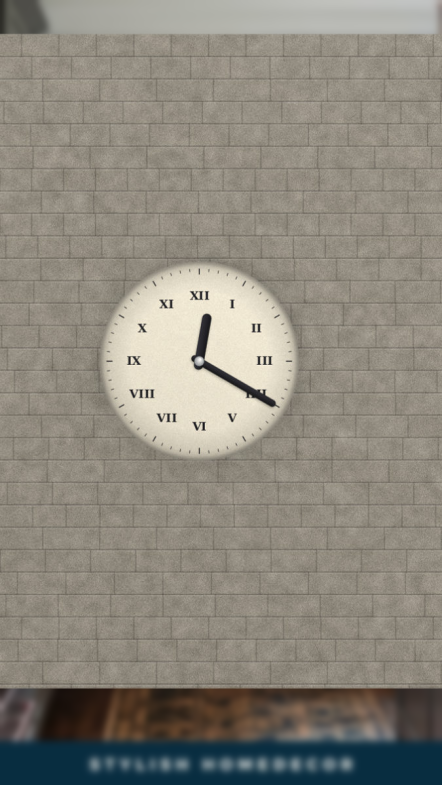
12:20
